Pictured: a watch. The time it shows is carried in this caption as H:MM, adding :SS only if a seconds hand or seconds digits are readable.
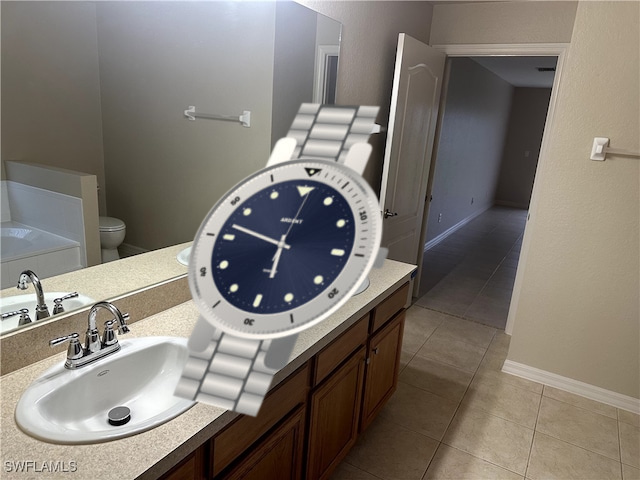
5:47:01
